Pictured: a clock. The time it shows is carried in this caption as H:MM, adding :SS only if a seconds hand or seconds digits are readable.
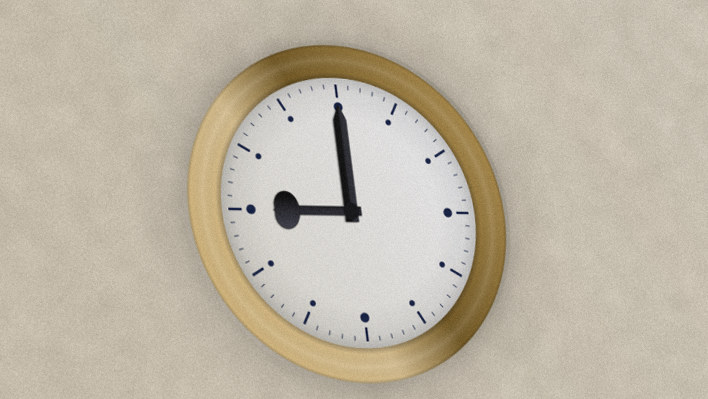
9:00
